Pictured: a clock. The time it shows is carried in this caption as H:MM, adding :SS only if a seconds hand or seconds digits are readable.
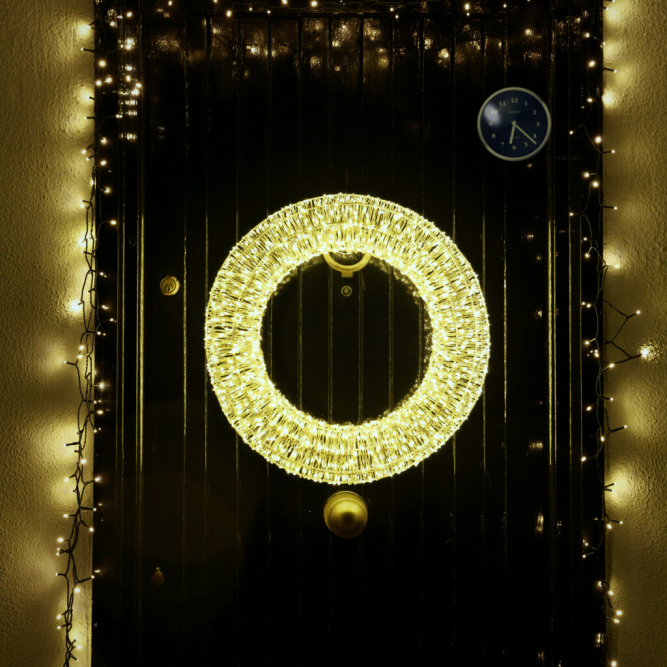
6:22
